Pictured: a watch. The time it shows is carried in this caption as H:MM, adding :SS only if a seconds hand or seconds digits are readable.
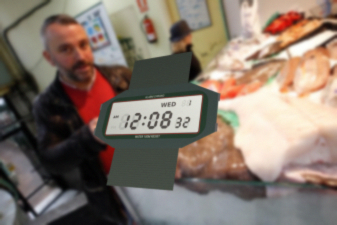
12:08:32
